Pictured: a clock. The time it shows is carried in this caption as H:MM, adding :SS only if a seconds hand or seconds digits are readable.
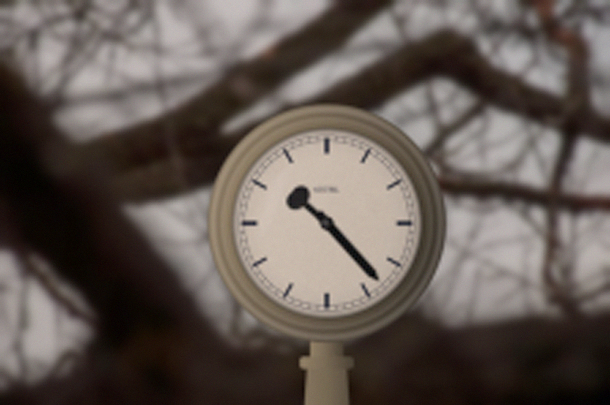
10:23
